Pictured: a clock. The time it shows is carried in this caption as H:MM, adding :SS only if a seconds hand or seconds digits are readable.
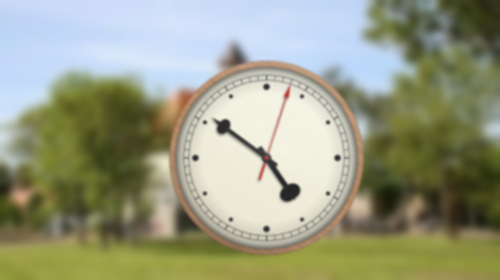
4:51:03
